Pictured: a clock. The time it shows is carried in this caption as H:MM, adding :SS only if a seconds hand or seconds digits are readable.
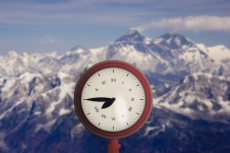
7:45
